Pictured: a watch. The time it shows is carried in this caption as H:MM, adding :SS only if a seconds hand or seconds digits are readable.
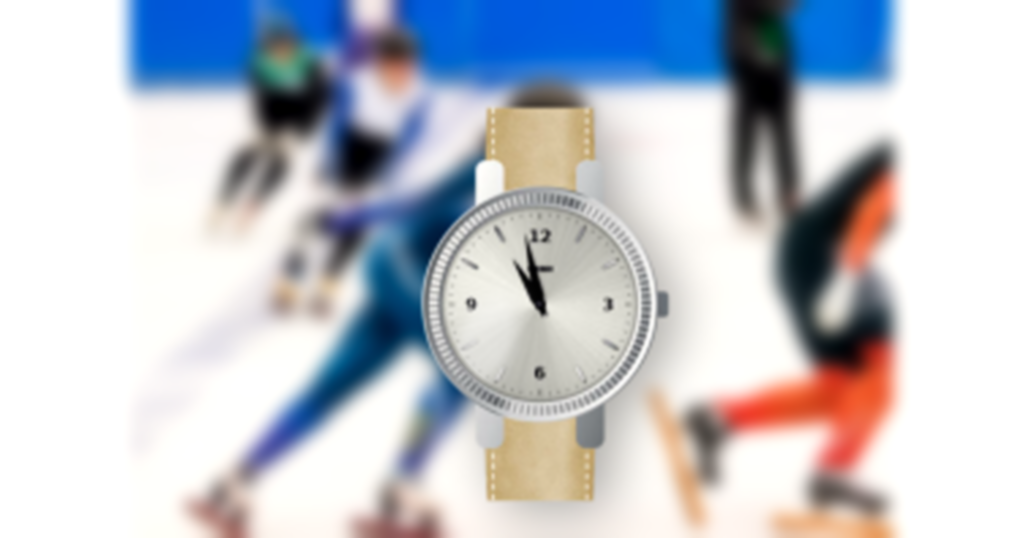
10:58
